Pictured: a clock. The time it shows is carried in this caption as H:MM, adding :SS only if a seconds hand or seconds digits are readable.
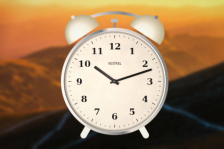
10:12
